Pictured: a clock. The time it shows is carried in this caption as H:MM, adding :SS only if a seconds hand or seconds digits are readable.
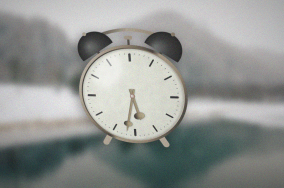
5:32
